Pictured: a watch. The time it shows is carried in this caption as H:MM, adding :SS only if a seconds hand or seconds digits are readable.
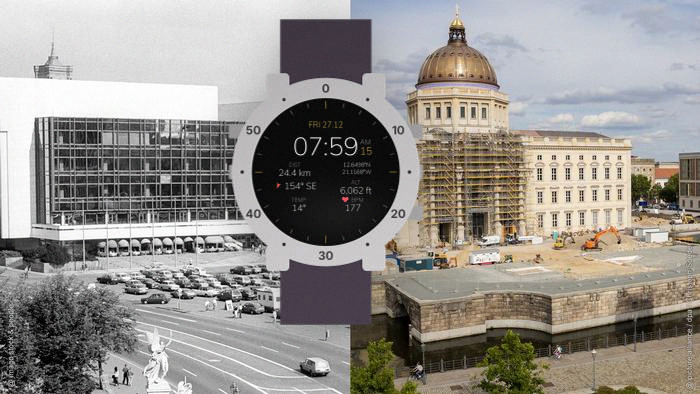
7:59:15
